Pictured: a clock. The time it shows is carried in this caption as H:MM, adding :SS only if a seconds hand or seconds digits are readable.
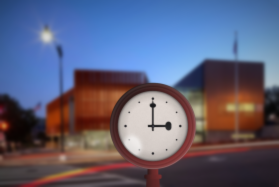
3:00
